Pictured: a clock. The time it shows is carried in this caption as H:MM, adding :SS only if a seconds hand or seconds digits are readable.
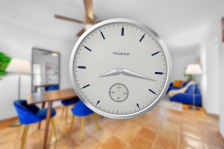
8:17
